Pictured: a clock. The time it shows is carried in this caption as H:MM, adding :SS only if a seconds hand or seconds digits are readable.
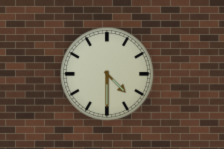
4:30
